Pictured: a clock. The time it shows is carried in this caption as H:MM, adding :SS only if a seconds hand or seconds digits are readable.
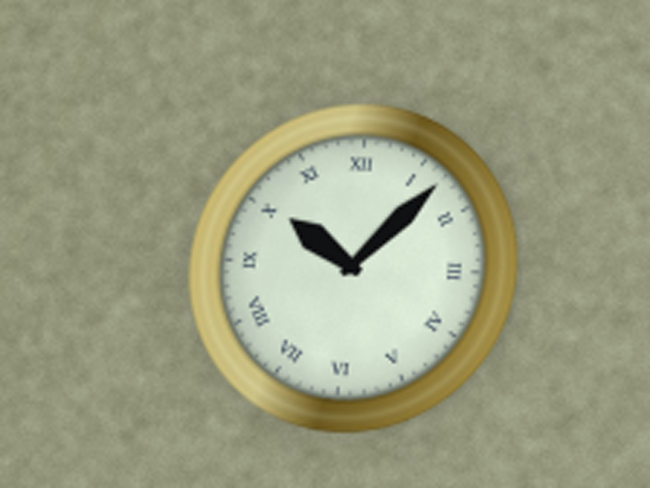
10:07
